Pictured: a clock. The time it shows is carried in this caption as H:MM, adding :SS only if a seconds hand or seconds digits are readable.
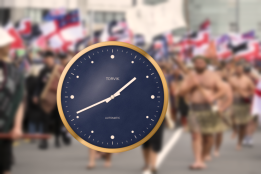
1:41
